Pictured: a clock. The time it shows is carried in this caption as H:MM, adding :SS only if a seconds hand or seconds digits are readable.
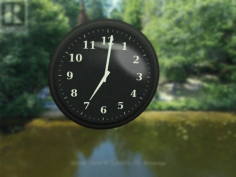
7:01
